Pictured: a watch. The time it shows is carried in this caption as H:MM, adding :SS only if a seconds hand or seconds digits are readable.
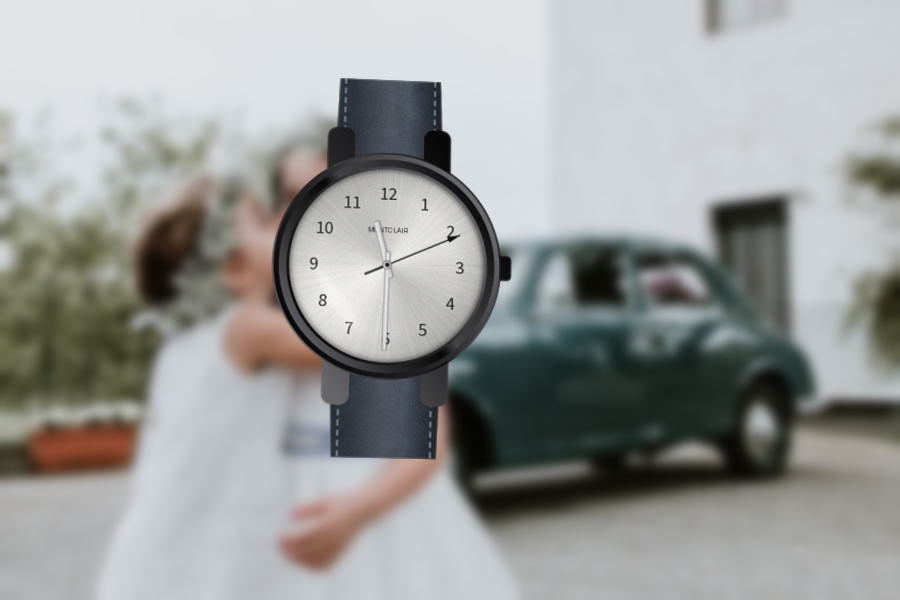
11:30:11
